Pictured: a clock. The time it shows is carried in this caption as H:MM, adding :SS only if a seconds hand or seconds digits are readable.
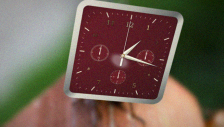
1:17
